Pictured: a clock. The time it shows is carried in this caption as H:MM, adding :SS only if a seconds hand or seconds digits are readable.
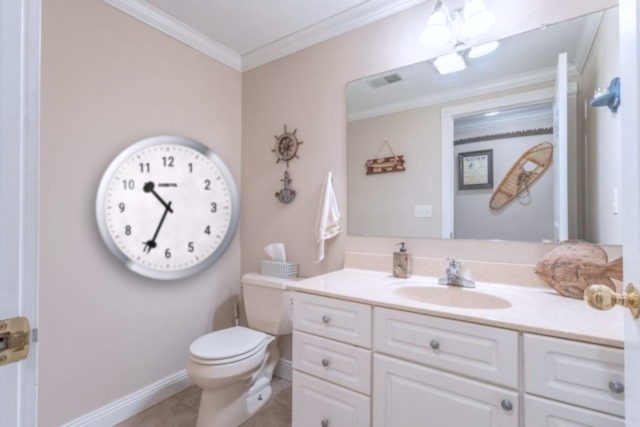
10:34
